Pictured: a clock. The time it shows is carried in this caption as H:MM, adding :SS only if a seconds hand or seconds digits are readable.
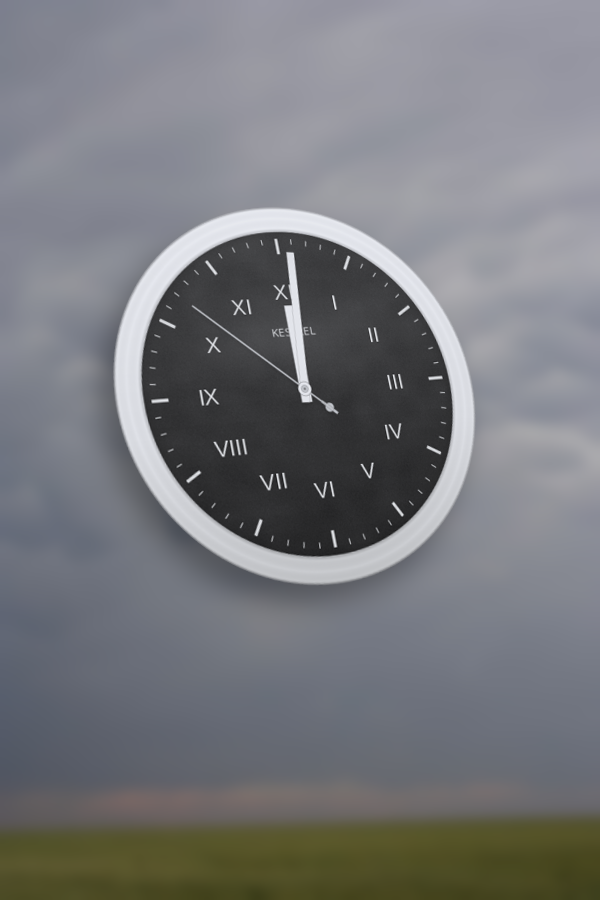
12:00:52
